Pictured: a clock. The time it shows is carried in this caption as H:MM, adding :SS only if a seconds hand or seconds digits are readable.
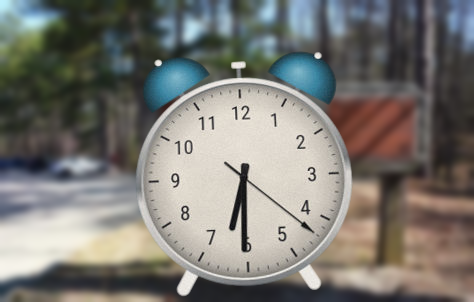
6:30:22
